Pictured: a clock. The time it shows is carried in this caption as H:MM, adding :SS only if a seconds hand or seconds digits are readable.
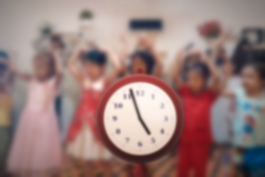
4:57
